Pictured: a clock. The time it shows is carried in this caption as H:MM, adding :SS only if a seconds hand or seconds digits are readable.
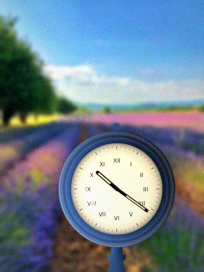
10:21
